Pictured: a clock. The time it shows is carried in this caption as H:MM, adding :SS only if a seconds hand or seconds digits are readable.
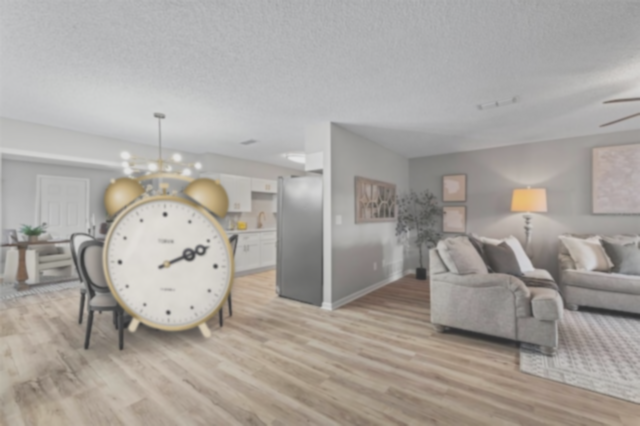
2:11
